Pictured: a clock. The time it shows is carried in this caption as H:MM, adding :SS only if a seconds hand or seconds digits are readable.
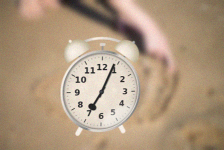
7:04
